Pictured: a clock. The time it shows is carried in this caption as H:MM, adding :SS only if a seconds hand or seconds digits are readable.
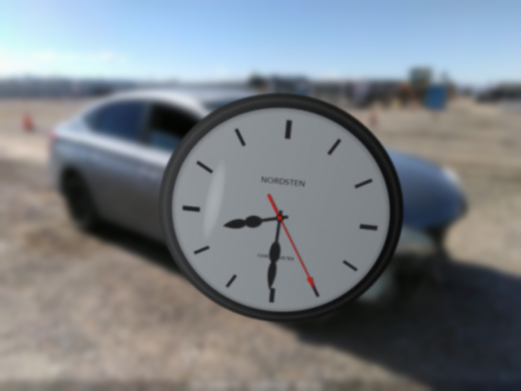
8:30:25
